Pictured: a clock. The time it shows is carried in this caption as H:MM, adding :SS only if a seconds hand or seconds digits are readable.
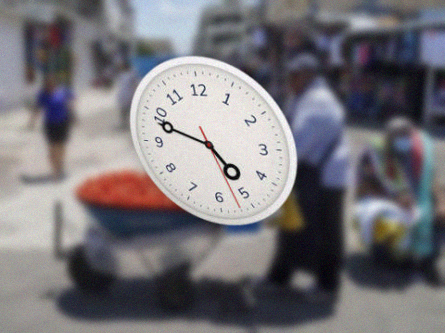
4:48:27
